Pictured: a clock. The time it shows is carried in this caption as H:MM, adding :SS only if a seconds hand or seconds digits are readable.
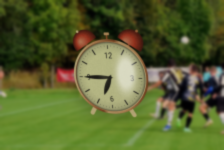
6:45
